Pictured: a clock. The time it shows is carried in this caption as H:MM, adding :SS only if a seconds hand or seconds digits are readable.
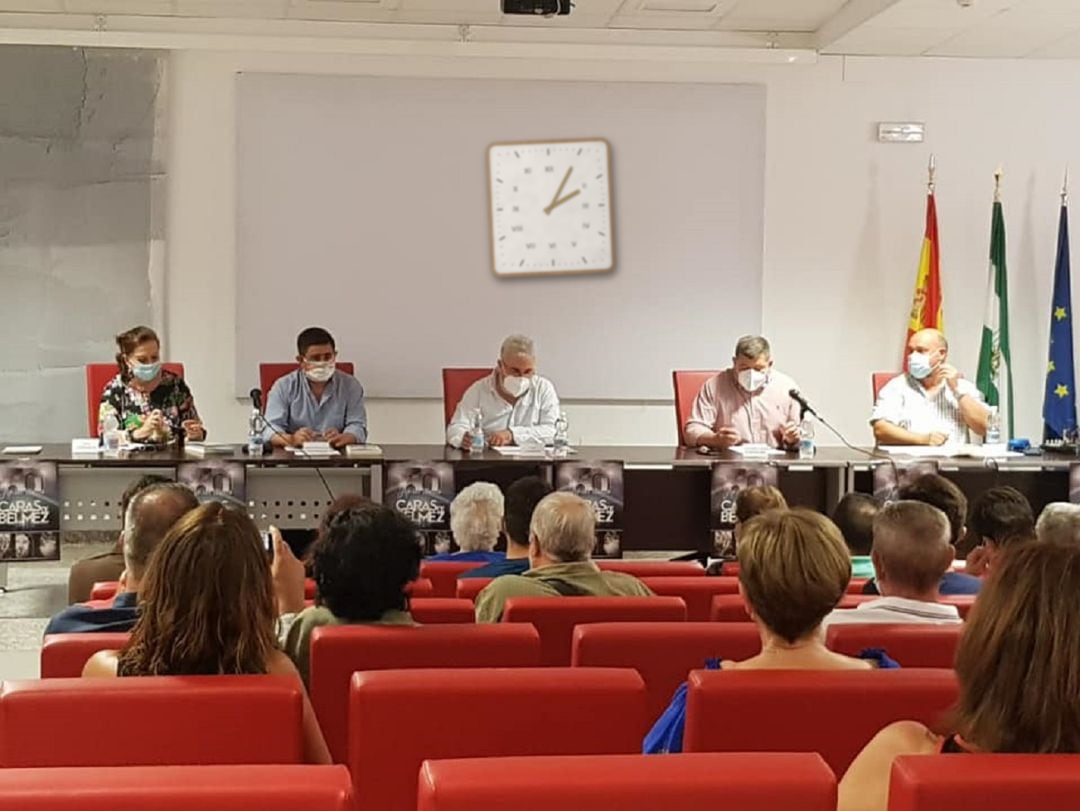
2:05
